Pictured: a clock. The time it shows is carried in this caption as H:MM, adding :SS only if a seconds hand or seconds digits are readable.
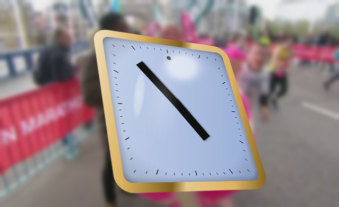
4:54
